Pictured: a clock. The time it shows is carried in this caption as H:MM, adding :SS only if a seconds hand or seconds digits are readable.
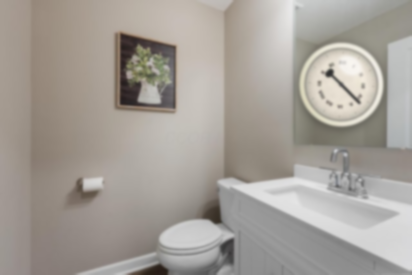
10:22
